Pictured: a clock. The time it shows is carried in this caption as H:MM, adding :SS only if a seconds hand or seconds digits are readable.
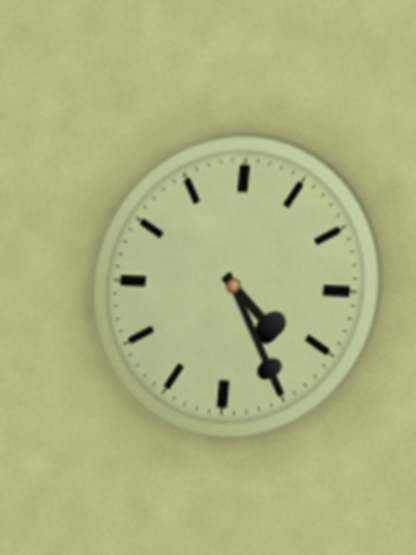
4:25
